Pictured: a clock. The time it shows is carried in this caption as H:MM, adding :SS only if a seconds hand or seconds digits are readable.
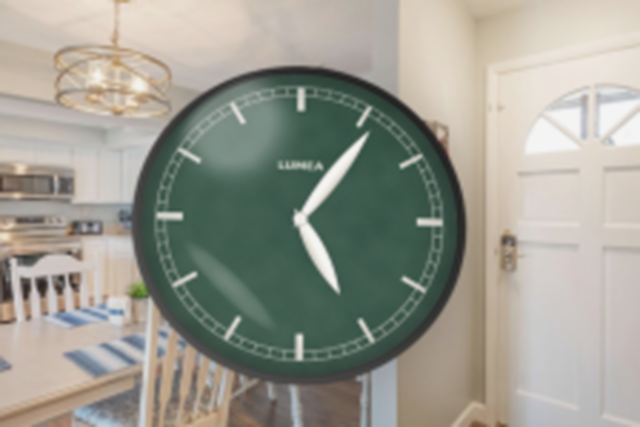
5:06
